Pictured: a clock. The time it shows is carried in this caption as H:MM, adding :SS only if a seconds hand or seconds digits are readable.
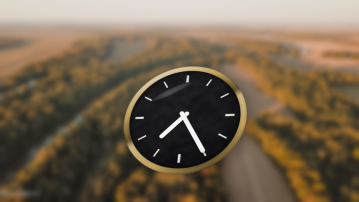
7:25
